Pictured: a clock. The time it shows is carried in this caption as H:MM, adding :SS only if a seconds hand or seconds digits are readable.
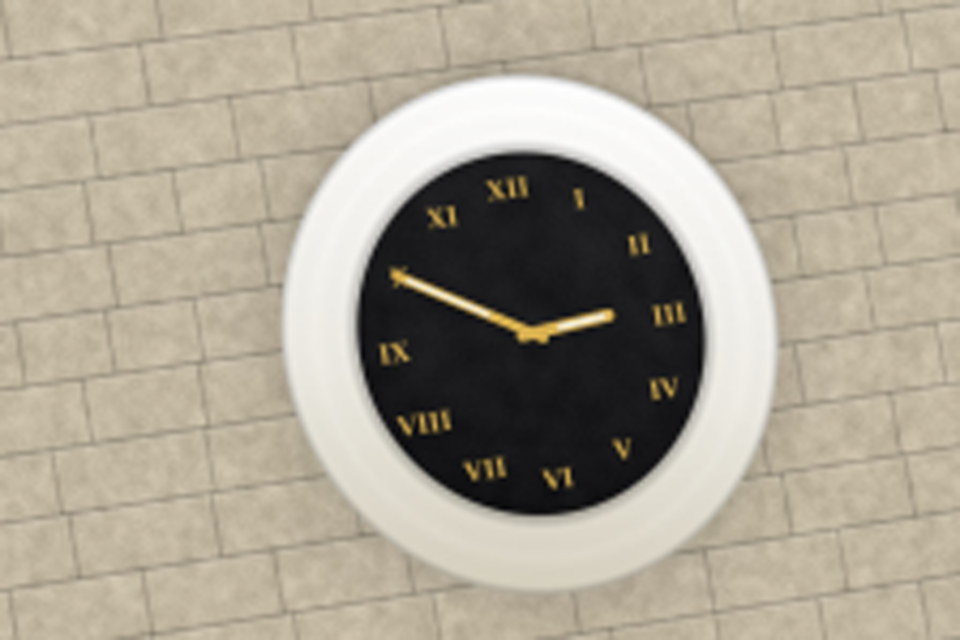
2:50
